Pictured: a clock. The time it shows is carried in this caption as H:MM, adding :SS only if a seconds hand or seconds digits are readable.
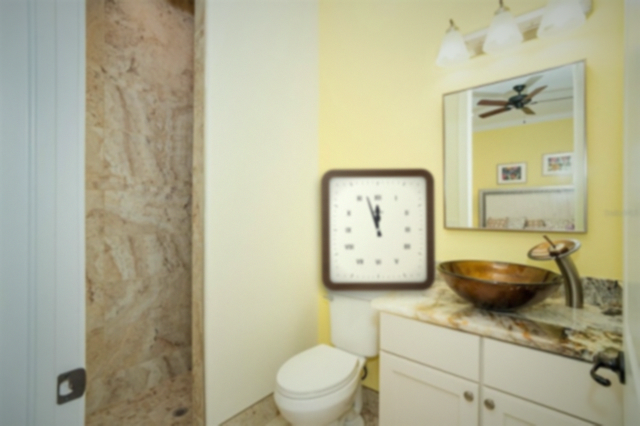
11:57
